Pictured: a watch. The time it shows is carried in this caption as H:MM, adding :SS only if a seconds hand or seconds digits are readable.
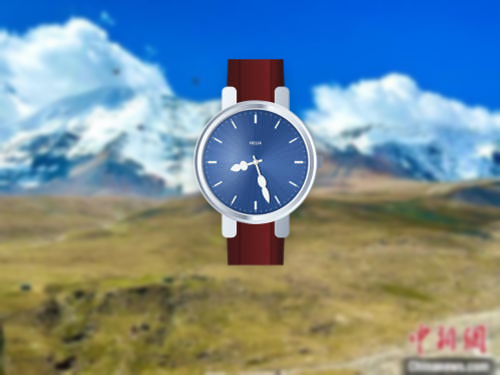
8:27
